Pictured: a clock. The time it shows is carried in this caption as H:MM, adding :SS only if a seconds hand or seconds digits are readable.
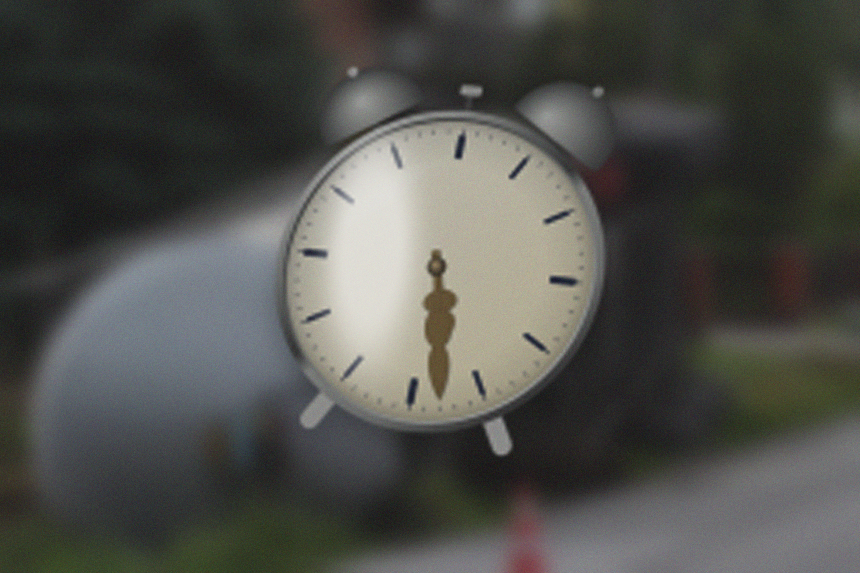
5:28
